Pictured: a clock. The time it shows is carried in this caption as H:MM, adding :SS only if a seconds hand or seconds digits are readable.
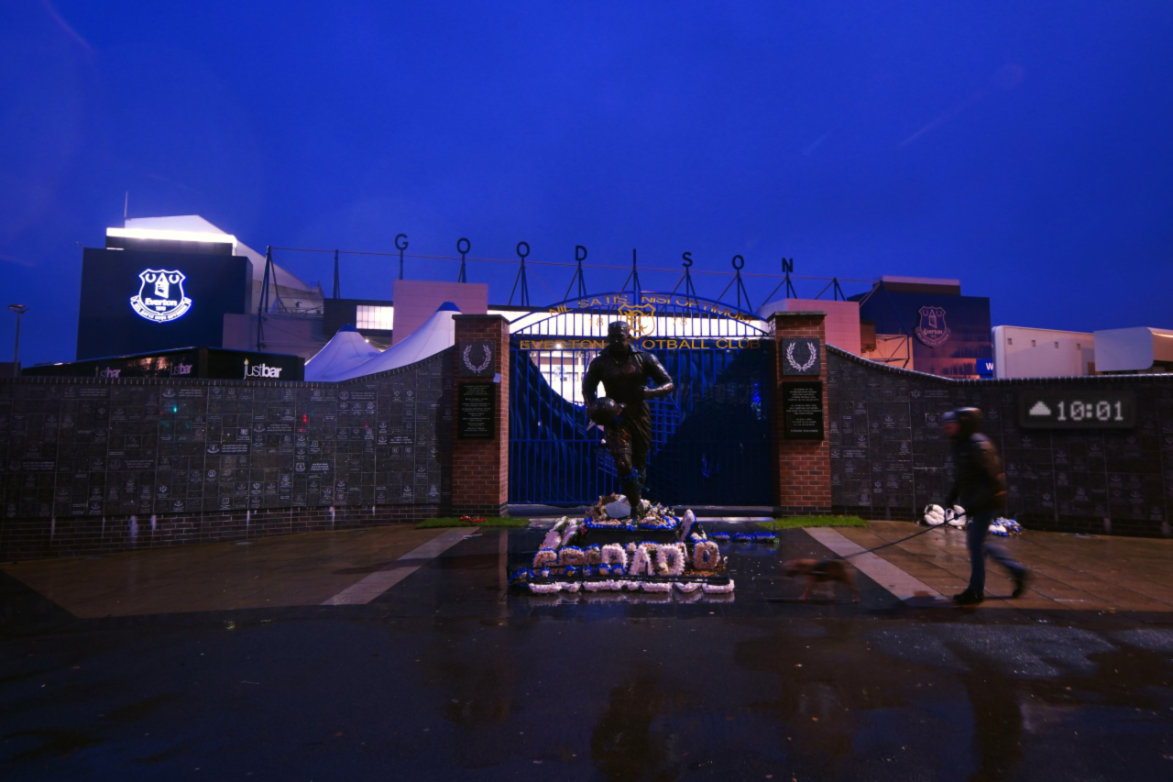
10:01
